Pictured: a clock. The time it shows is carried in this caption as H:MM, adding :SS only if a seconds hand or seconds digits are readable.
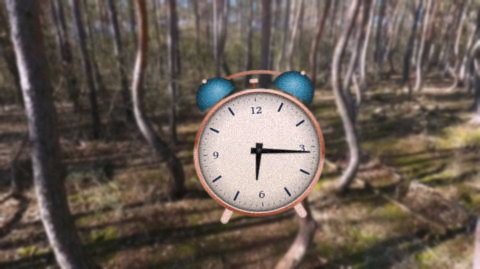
6:16
